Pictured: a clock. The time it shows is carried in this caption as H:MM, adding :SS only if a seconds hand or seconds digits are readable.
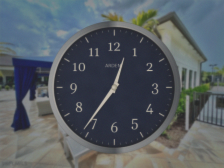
12:36
